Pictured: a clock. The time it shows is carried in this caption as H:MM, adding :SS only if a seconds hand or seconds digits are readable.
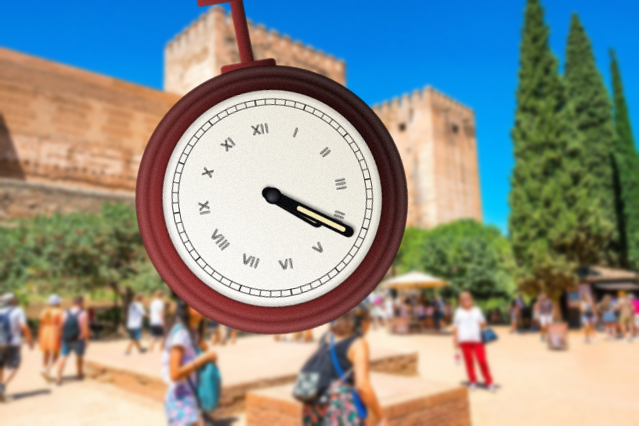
4:21
